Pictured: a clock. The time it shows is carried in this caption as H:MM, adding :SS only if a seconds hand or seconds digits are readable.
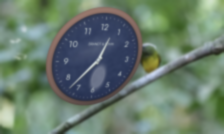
12:37
